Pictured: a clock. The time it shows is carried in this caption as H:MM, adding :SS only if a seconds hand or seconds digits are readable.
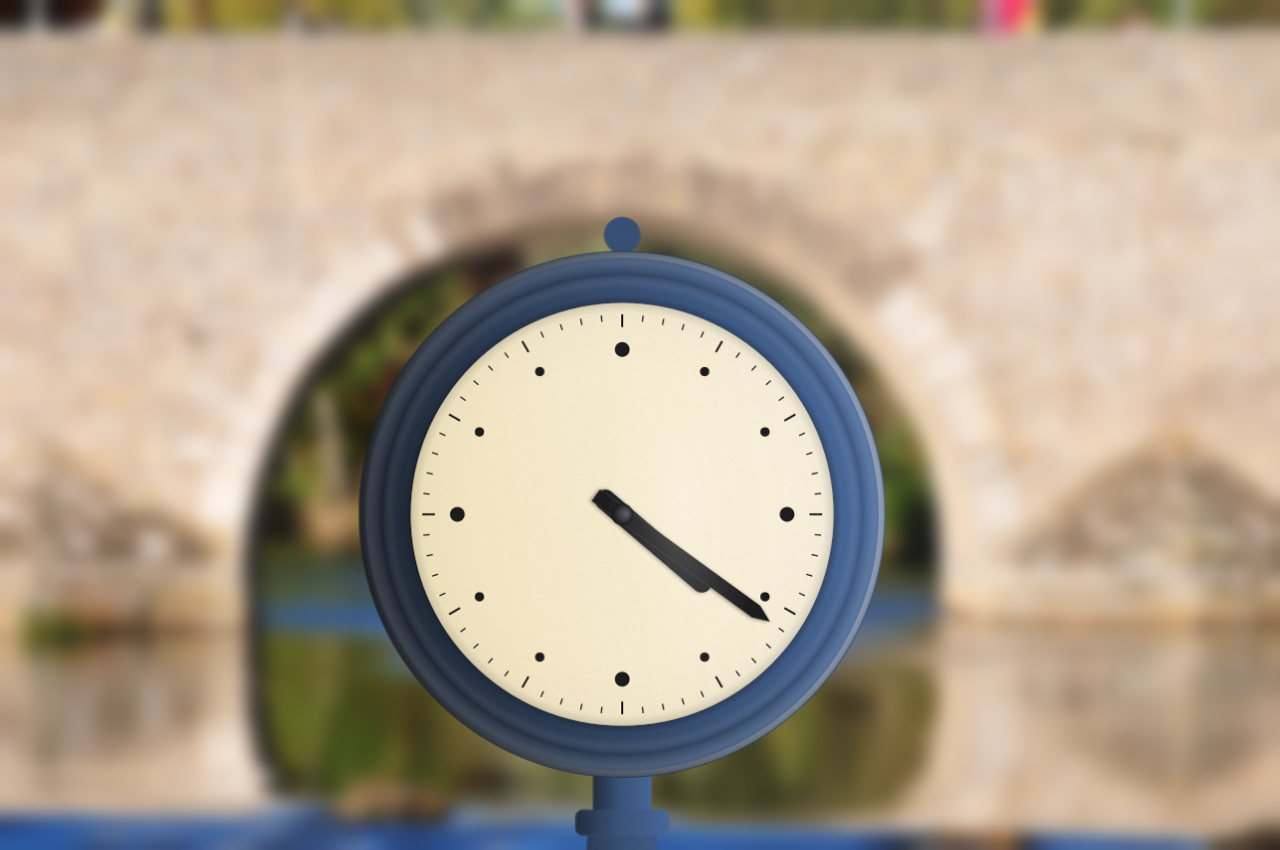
4:21
